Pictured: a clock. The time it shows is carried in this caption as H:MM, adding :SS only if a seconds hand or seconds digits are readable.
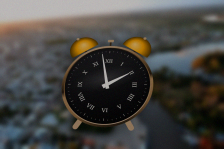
1:58
